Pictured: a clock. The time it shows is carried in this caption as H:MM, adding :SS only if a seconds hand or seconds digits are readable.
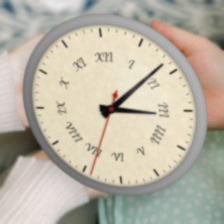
3:08:34
